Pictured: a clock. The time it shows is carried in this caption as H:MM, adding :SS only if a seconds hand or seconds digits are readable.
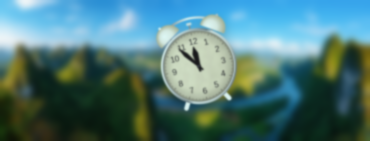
11:54
